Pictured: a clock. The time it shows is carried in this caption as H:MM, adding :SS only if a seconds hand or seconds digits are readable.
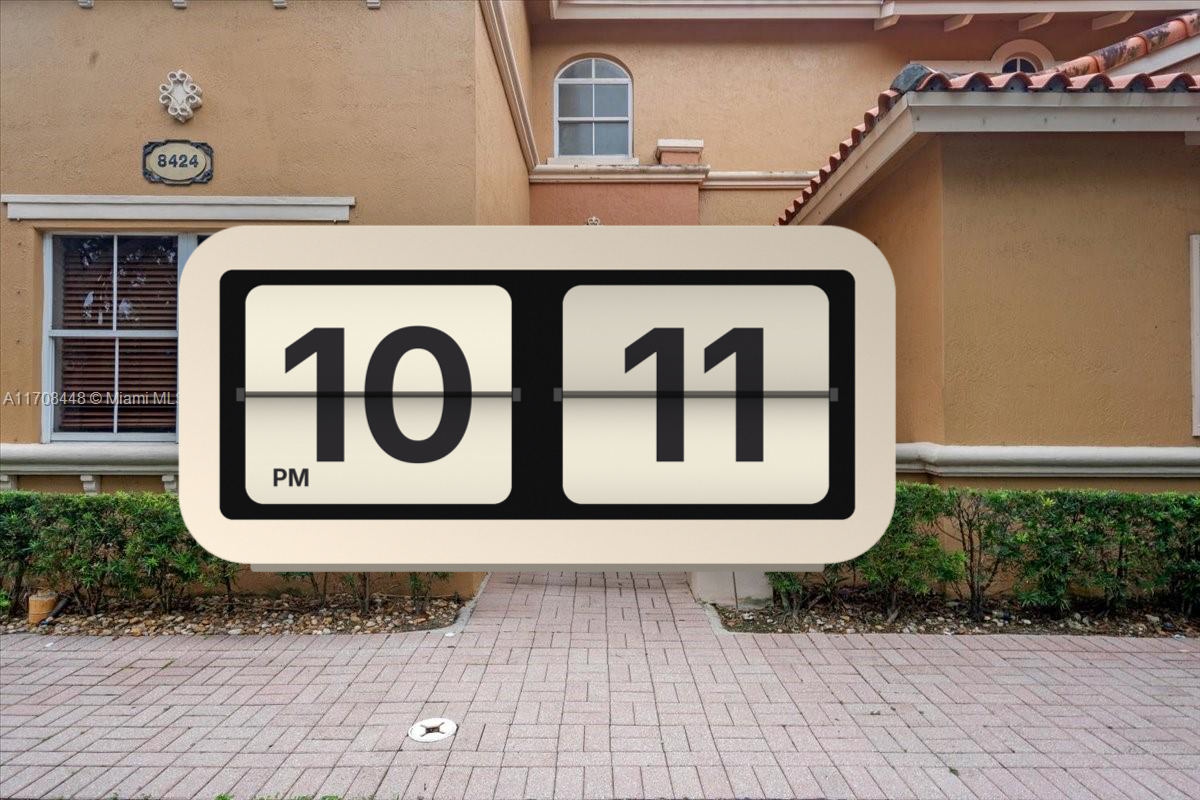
10:11
